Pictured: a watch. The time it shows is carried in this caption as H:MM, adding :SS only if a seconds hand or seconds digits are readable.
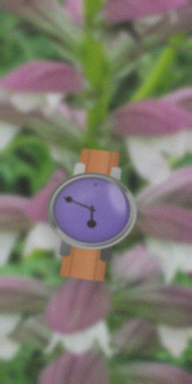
5:48
